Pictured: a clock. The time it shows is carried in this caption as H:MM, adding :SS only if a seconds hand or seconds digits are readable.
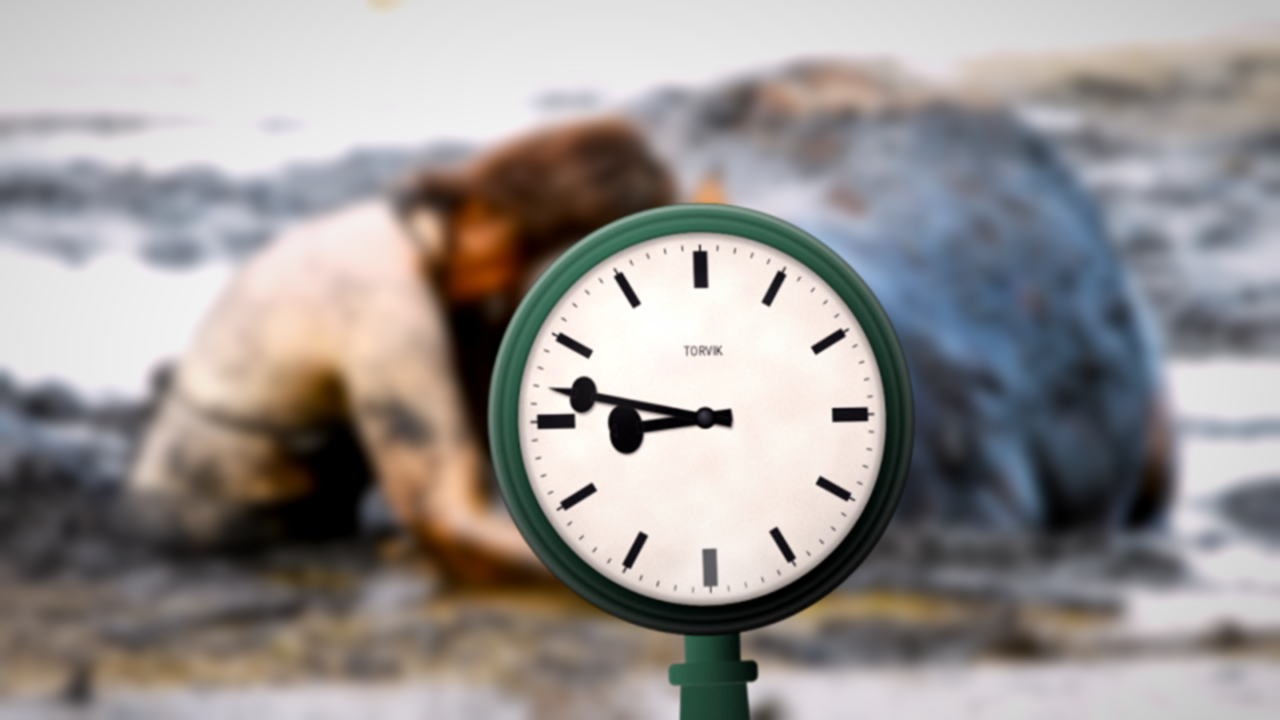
8:47
